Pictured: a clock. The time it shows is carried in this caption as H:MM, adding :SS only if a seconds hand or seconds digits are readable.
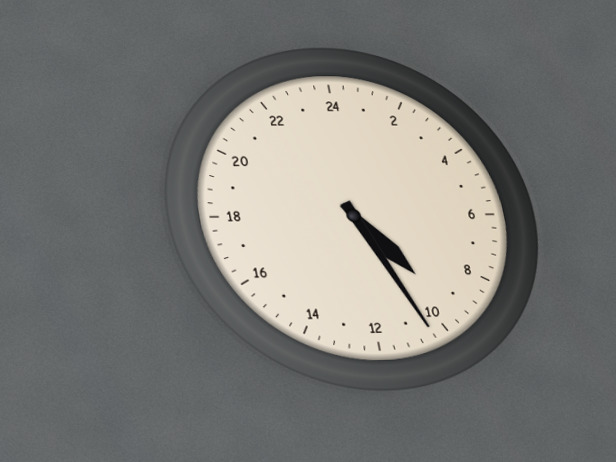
9:26
